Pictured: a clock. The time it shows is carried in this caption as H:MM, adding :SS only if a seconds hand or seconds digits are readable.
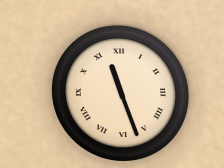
11:27
